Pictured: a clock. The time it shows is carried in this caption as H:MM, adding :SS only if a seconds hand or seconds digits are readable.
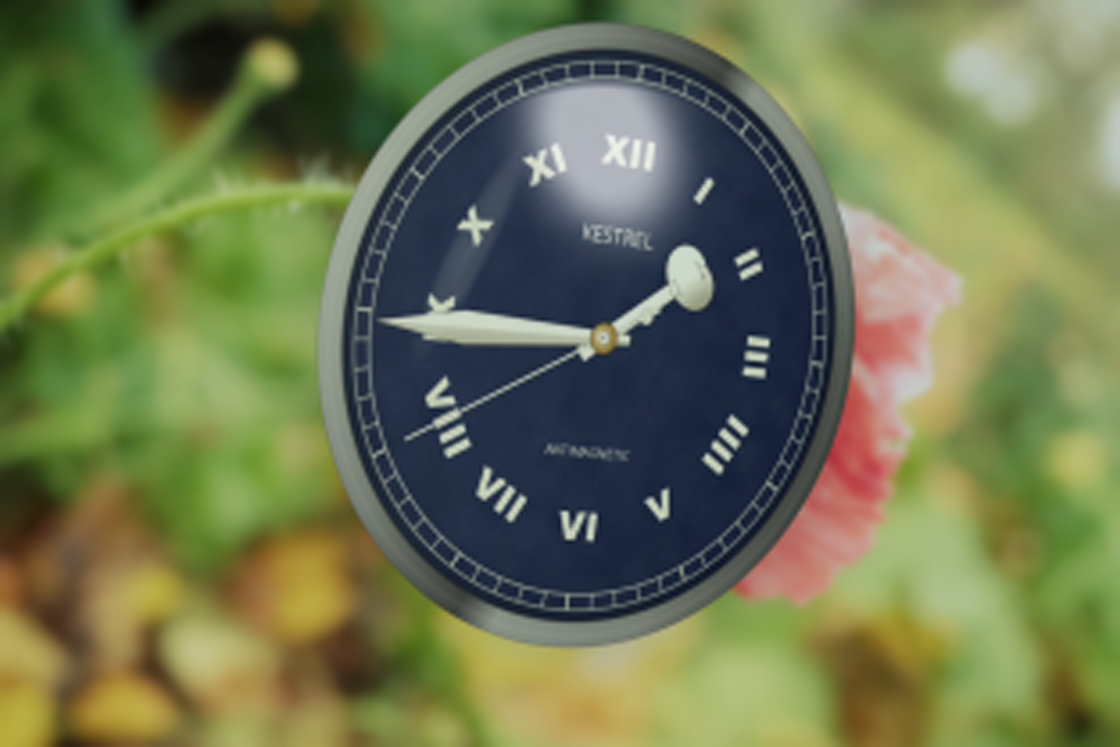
1:44:40
